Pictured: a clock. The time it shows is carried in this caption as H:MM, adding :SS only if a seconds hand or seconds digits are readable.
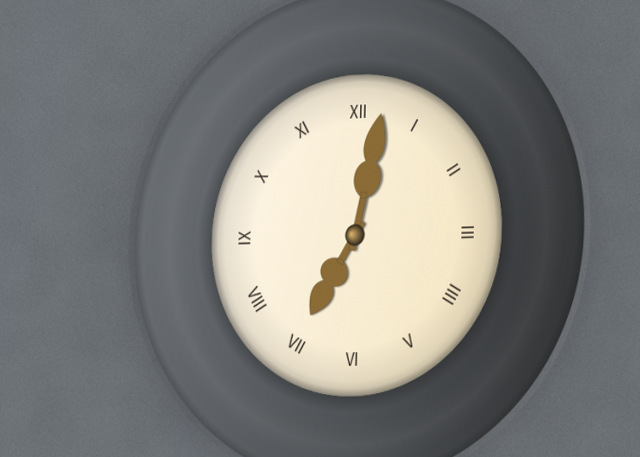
7:02
